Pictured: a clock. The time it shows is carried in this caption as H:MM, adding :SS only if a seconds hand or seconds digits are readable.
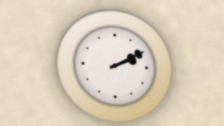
2:10
